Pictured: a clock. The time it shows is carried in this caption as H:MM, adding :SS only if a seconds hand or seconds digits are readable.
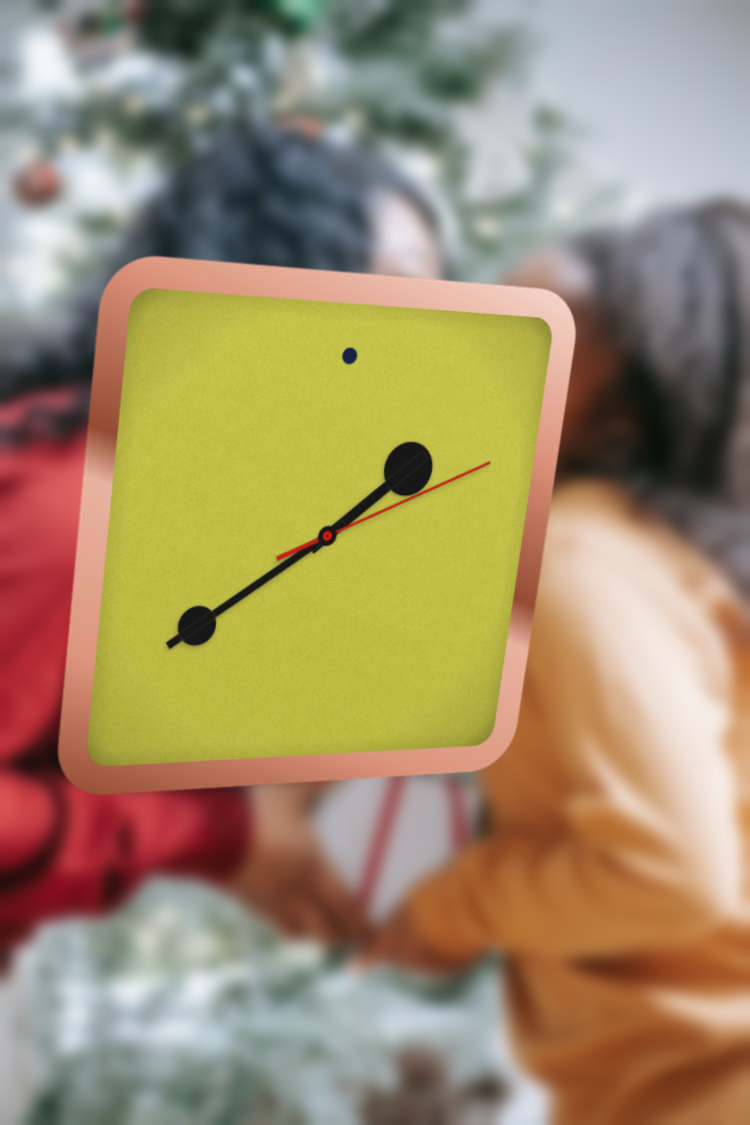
1:39:11
